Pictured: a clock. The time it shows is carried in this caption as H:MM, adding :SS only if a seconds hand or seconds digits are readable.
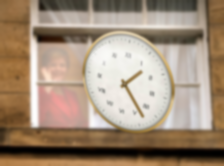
1:23
